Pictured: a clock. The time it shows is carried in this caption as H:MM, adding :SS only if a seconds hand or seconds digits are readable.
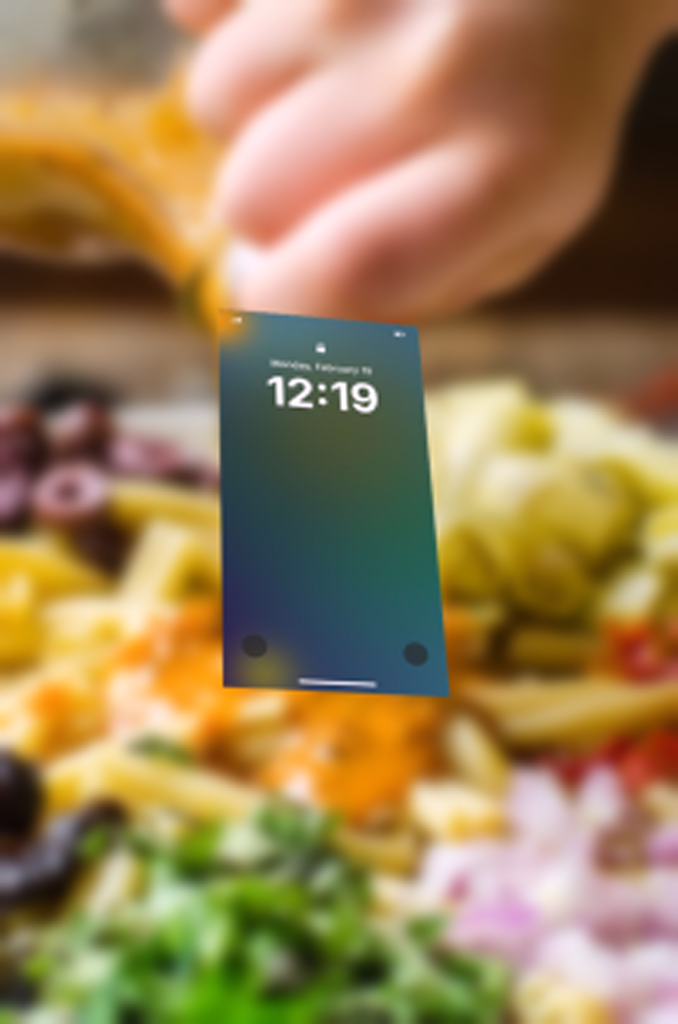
12:19
